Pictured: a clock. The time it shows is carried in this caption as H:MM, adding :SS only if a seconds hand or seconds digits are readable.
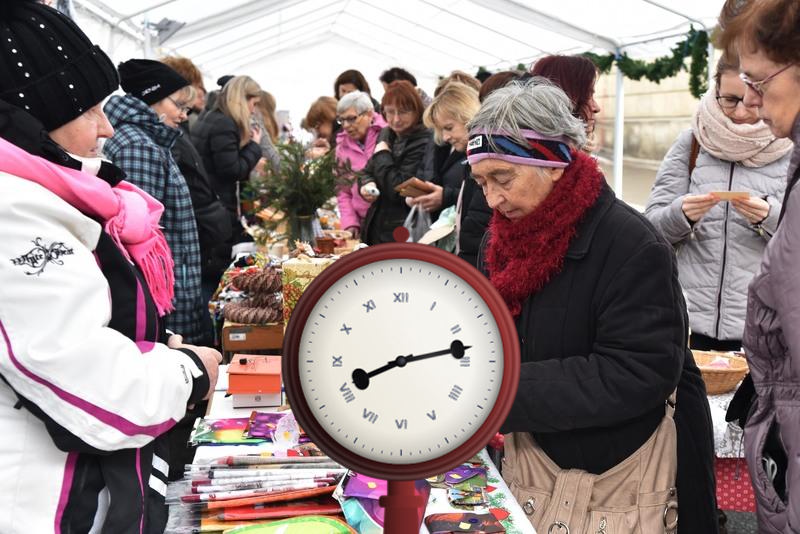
8:13
